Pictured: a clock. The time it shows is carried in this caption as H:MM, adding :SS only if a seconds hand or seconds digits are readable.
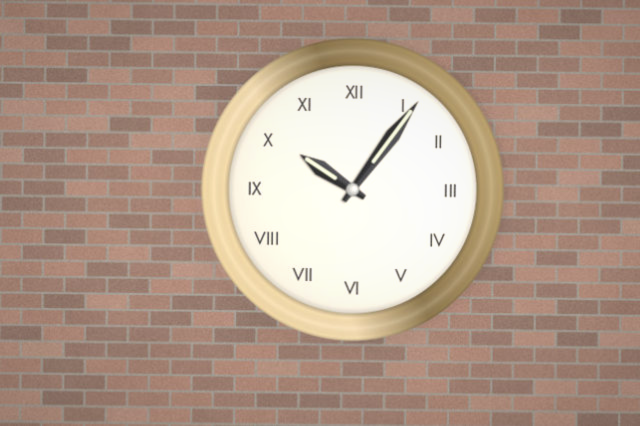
10:06
